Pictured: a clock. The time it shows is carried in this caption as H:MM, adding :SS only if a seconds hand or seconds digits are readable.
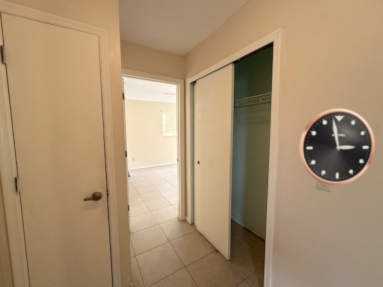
2:58
